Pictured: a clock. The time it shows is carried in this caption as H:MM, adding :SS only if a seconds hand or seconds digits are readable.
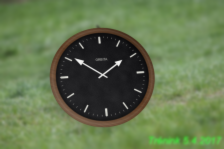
1:51
